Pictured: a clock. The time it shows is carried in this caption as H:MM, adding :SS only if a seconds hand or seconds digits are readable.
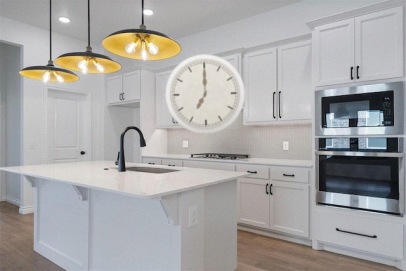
7:00
